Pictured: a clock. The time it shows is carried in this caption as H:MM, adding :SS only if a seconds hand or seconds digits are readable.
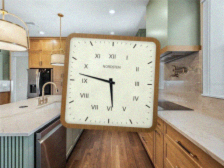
5:47
